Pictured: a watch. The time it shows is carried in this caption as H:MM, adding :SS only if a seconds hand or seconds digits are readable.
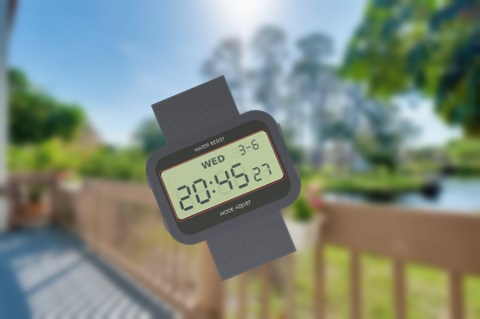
20:45:27
